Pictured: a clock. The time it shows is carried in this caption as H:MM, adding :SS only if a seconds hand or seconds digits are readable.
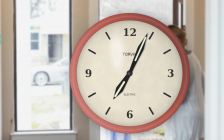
7:04
